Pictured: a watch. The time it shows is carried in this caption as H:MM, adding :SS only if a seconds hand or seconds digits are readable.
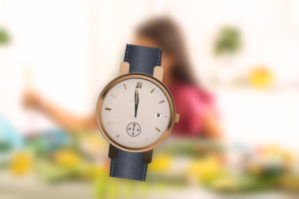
11:59
